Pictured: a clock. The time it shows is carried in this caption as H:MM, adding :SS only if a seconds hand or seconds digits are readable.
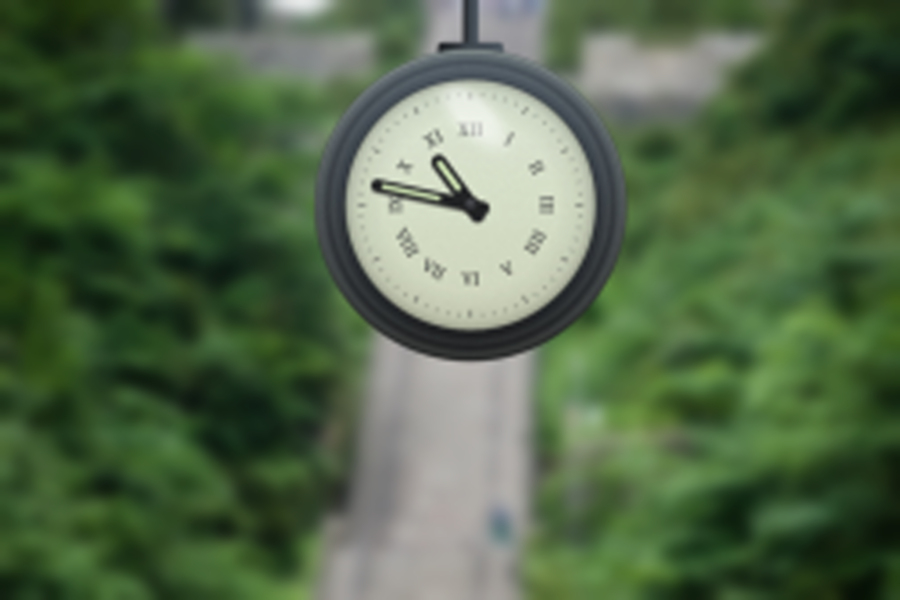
10:47
